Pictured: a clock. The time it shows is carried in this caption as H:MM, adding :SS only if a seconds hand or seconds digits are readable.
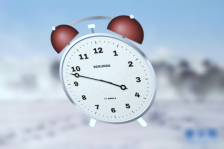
3:48
